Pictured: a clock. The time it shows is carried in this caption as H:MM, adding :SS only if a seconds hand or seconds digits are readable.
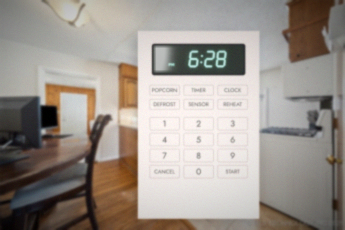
6:28
